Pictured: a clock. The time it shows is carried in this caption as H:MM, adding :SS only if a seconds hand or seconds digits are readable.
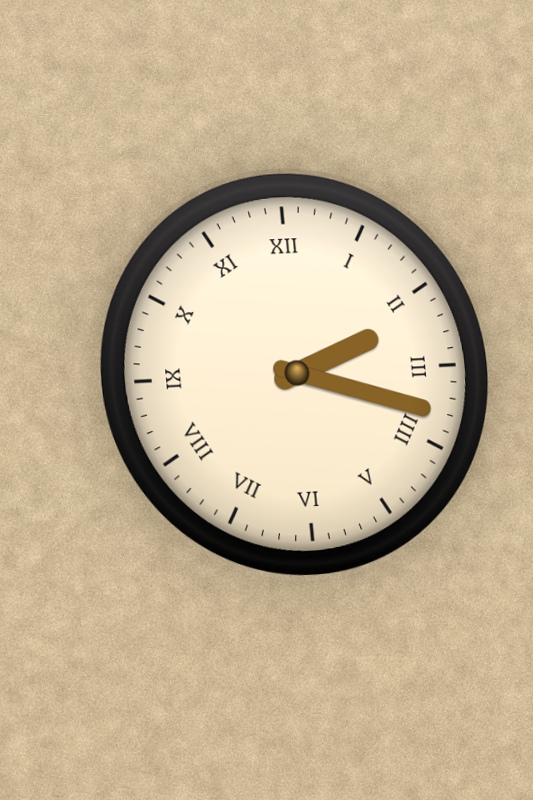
2:18
